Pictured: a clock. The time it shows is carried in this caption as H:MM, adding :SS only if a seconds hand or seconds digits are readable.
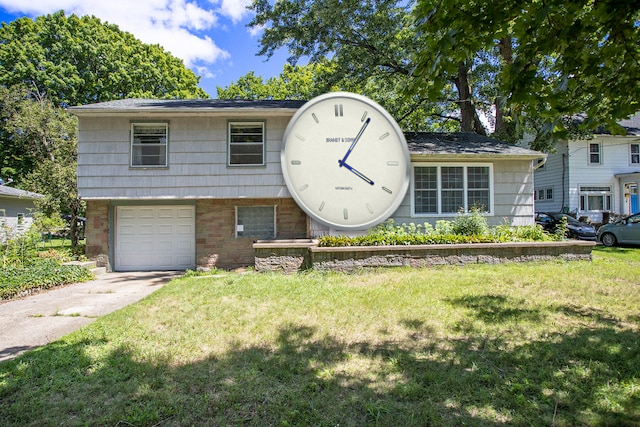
4:06
